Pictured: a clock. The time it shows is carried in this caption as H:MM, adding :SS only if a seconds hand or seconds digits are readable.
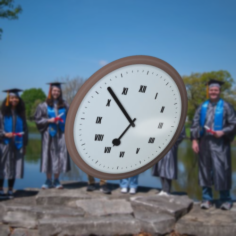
6:52
